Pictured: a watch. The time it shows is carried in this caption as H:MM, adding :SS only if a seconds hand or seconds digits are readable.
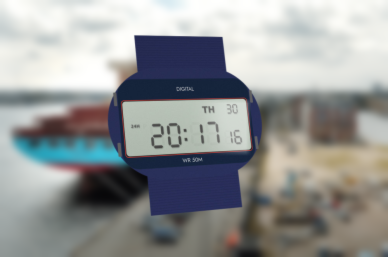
20:17:16
